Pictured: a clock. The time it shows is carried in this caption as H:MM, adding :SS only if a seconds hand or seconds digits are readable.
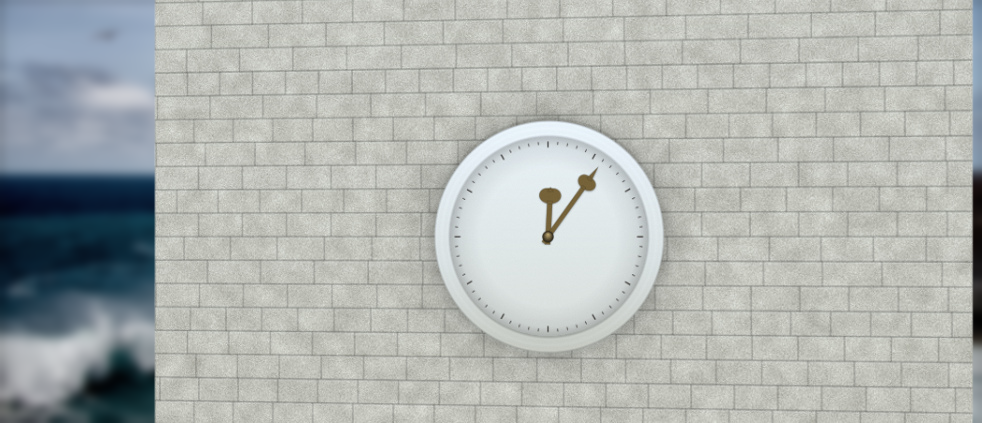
12:06
